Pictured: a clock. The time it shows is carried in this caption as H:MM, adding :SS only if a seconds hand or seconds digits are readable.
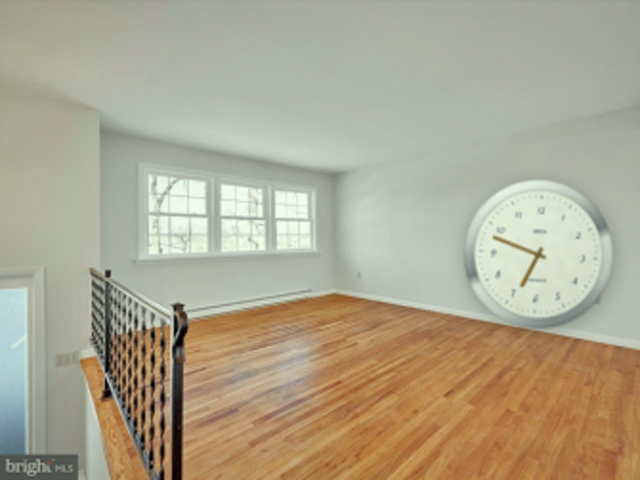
6:48
